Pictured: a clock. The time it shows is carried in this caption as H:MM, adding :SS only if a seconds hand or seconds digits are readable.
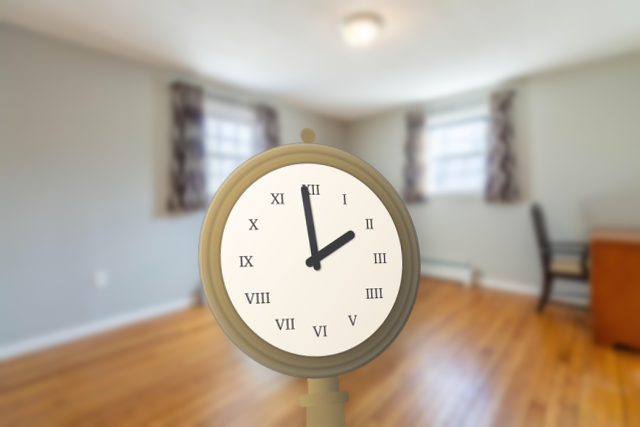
1:59
